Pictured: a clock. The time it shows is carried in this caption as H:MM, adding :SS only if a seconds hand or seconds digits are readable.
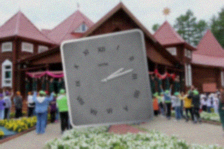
2:13
